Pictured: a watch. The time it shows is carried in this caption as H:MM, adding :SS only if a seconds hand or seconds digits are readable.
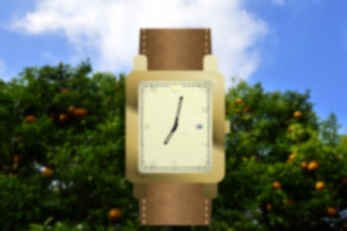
7:02
